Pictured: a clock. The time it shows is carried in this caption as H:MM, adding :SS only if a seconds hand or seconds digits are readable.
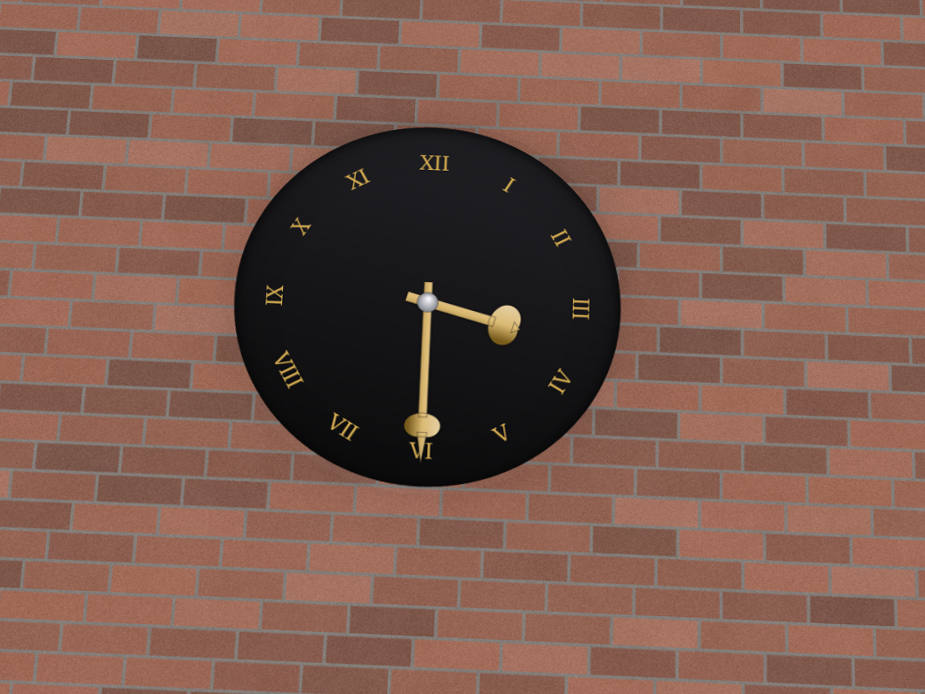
3:30
